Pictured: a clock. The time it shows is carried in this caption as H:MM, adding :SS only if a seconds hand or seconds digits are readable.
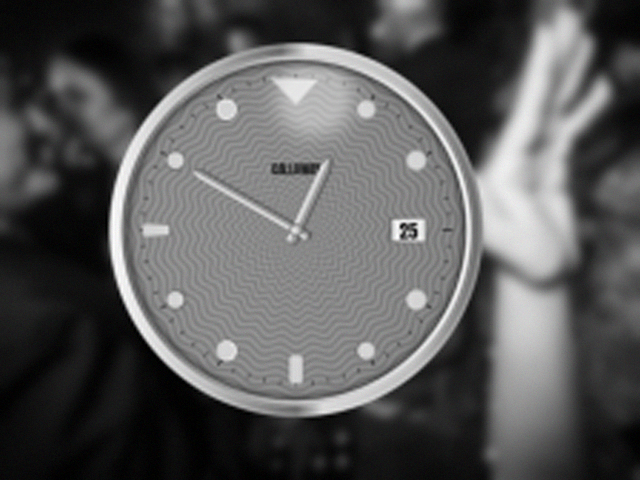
12:50
